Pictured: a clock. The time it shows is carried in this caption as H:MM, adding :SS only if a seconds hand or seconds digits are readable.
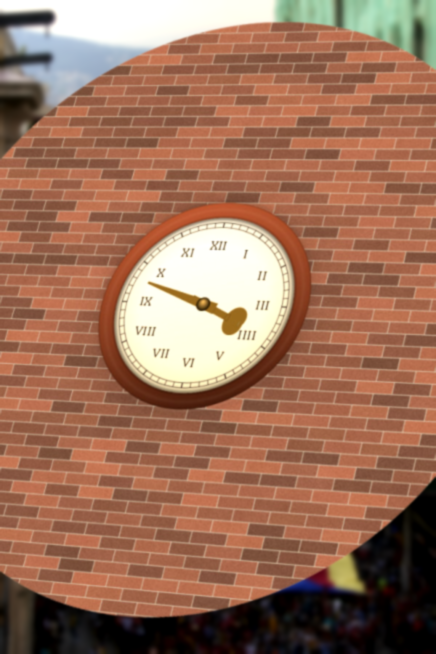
3:48
